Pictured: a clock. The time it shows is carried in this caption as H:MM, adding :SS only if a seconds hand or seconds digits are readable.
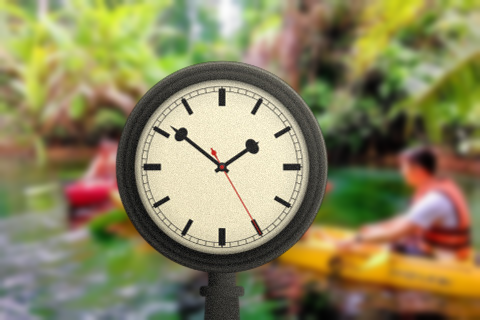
1:51:25
